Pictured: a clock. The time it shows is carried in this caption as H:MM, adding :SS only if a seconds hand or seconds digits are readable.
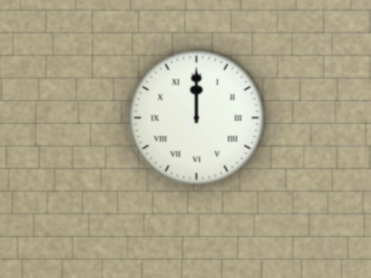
12:00
